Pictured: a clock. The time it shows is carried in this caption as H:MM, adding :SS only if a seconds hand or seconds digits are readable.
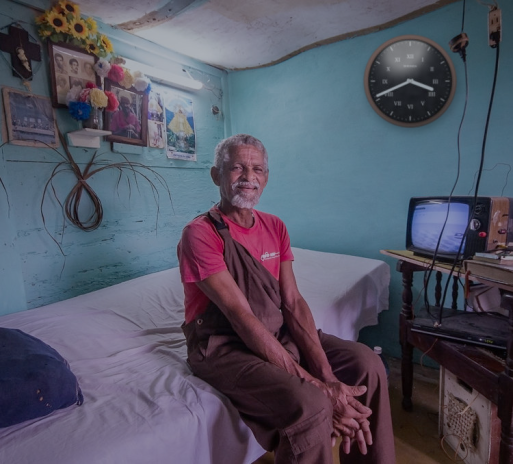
3:41
